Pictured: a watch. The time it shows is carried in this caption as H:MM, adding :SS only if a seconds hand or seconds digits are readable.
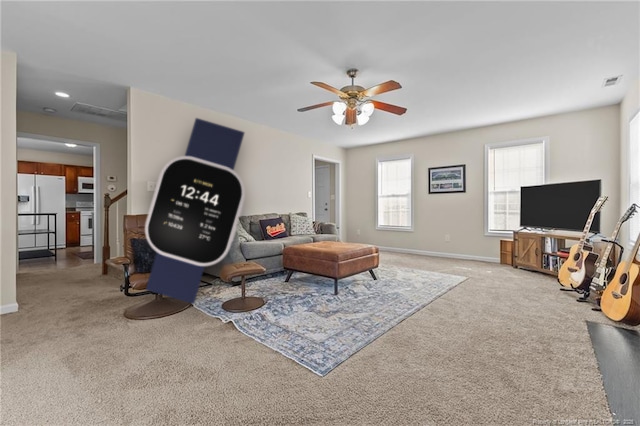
12:44
